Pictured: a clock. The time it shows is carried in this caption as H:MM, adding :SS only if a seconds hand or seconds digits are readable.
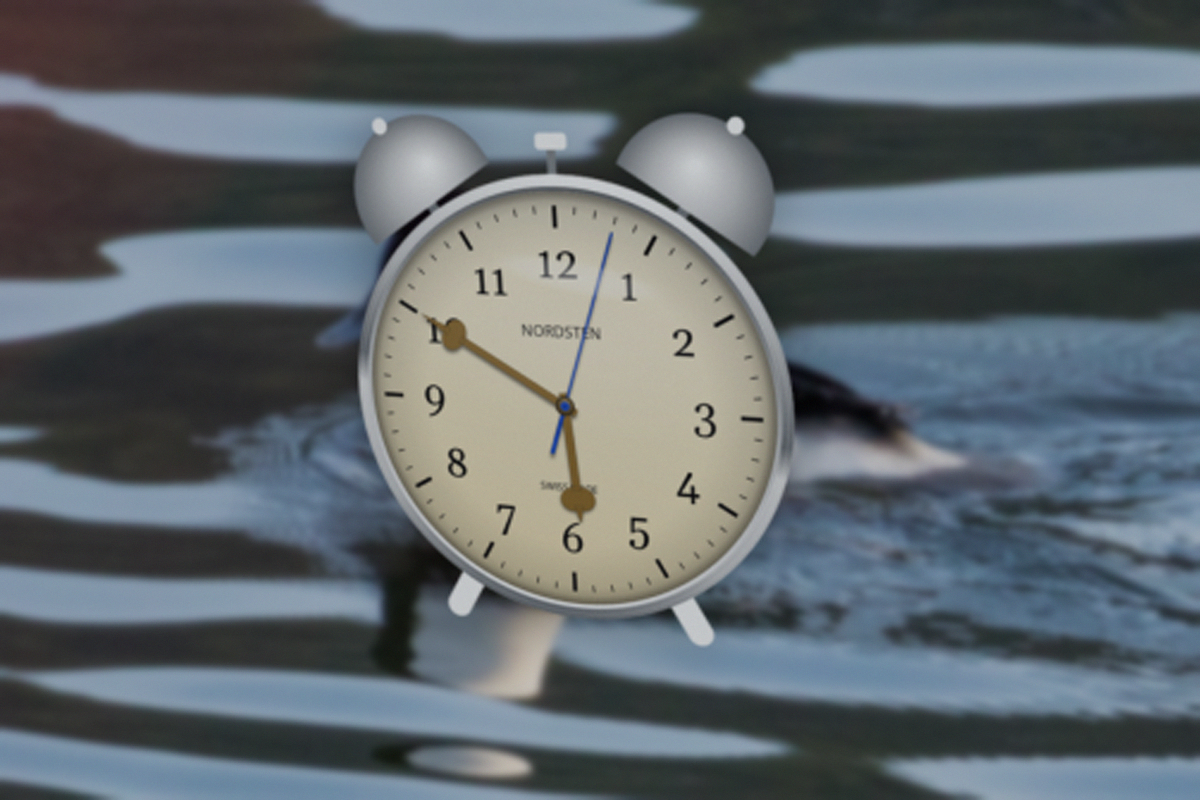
5:50:03
